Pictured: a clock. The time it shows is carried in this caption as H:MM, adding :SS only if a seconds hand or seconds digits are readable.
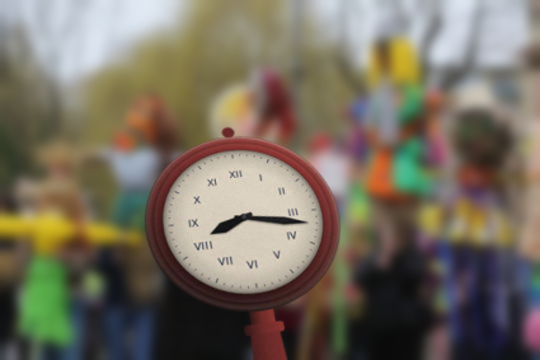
8:17
